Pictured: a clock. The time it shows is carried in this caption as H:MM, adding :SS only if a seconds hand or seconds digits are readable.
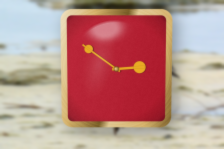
2:51
